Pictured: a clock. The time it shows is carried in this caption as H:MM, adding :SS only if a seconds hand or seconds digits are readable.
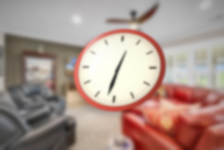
12:32
